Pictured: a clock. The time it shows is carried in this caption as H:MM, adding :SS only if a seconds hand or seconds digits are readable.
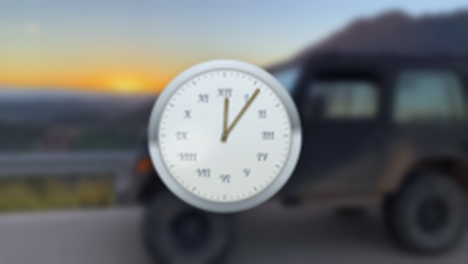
12:06
